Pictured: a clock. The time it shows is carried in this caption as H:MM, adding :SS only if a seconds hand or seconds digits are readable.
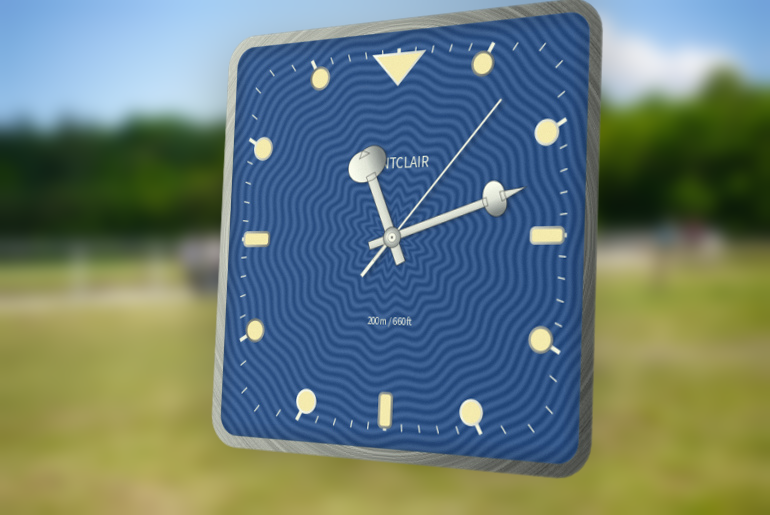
11:12:07
